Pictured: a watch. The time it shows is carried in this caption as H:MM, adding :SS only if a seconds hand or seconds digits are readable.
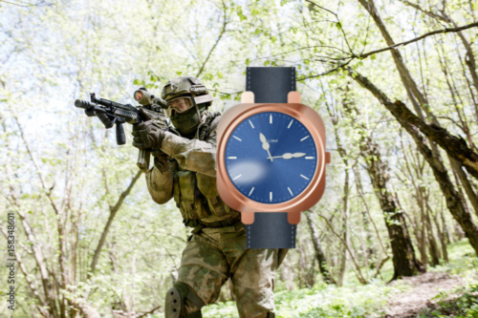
11:14
